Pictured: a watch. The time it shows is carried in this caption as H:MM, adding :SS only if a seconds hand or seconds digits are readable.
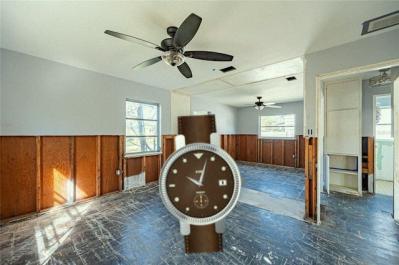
10:03
